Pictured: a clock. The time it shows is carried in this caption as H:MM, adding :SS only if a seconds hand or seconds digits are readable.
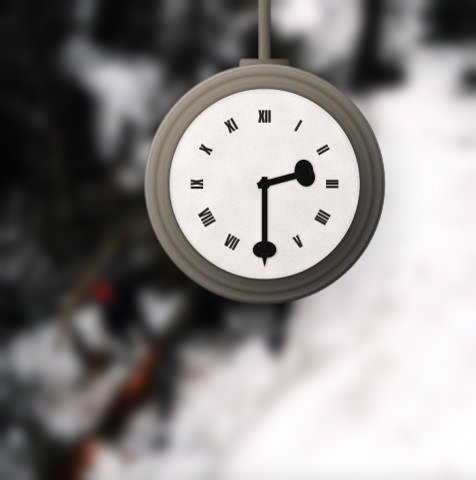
2:30
